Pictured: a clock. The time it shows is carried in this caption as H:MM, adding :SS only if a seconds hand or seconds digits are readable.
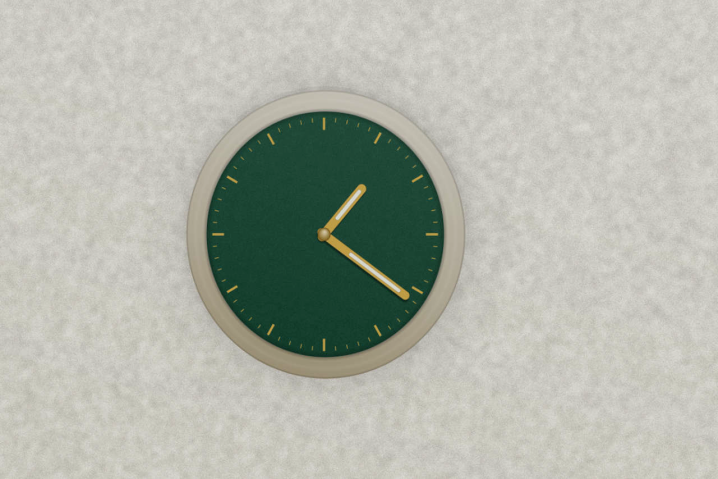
1:21
